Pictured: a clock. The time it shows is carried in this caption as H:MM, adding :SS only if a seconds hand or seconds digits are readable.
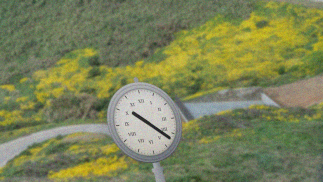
10:22
